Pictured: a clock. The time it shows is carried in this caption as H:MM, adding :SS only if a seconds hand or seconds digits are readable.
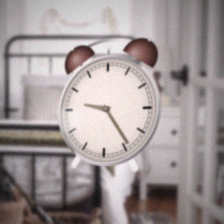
9:24
